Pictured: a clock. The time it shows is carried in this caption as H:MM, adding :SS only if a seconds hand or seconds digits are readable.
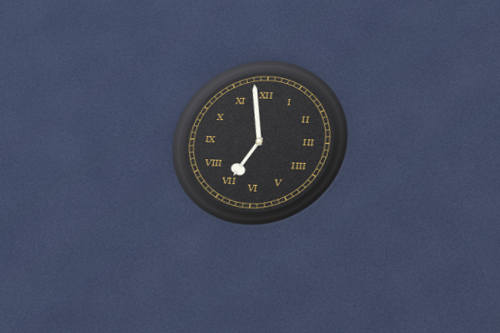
6:58
